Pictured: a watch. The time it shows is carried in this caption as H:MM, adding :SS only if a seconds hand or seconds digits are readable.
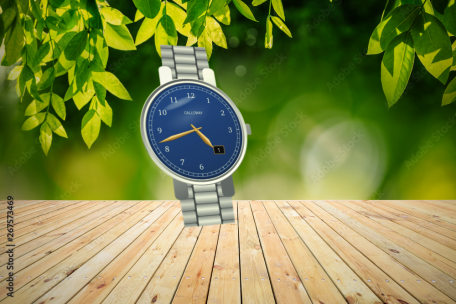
4:42
